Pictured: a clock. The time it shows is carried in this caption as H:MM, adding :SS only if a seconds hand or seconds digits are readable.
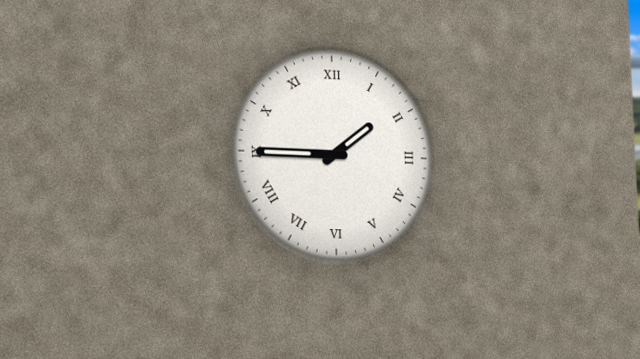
1:45
